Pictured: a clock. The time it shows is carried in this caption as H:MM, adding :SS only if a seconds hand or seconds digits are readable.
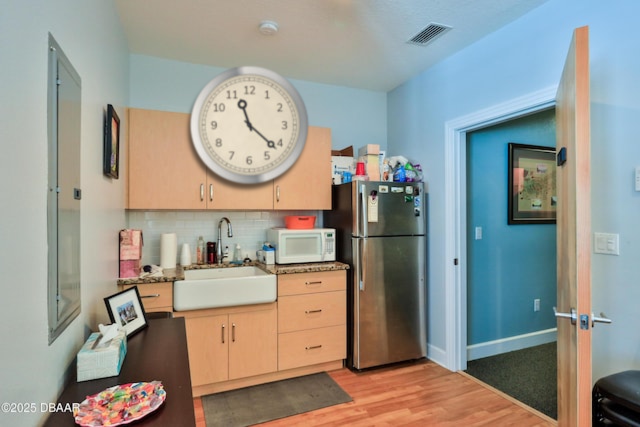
11:22
